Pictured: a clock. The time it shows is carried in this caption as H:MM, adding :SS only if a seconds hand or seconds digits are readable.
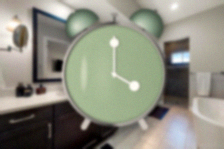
4:00
